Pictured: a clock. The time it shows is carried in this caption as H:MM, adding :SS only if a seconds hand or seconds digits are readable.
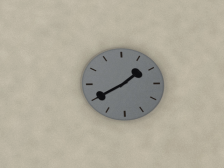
1:40
